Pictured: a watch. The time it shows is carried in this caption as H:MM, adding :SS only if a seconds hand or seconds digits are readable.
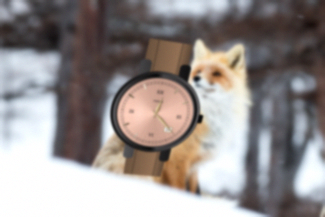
12:22
